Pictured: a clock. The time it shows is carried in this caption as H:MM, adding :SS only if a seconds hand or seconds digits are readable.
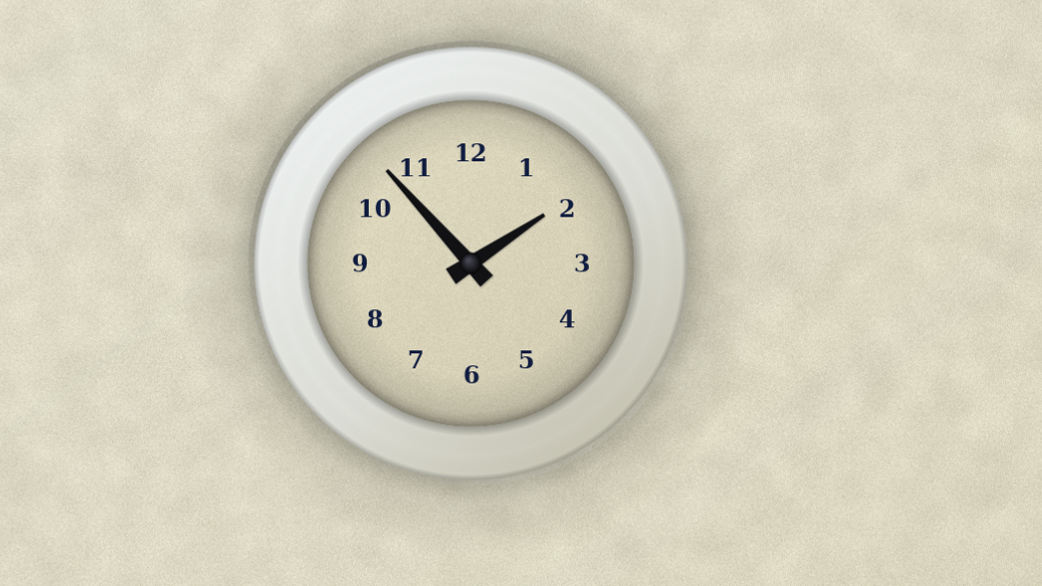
1:53
